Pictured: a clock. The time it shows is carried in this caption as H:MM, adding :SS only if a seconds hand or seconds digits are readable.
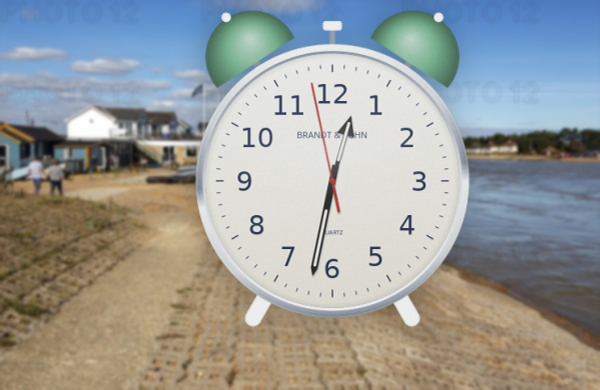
12:31:58
